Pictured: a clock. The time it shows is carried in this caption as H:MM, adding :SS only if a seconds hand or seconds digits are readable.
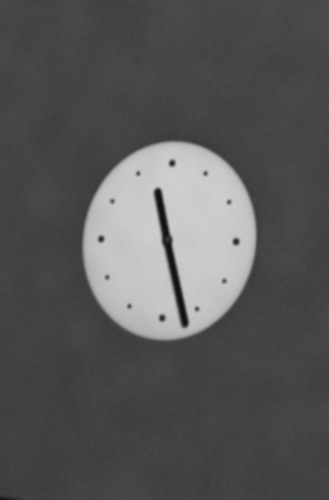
11:27
